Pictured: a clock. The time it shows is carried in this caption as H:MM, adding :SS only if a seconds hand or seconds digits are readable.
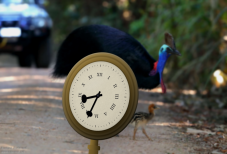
8:34
